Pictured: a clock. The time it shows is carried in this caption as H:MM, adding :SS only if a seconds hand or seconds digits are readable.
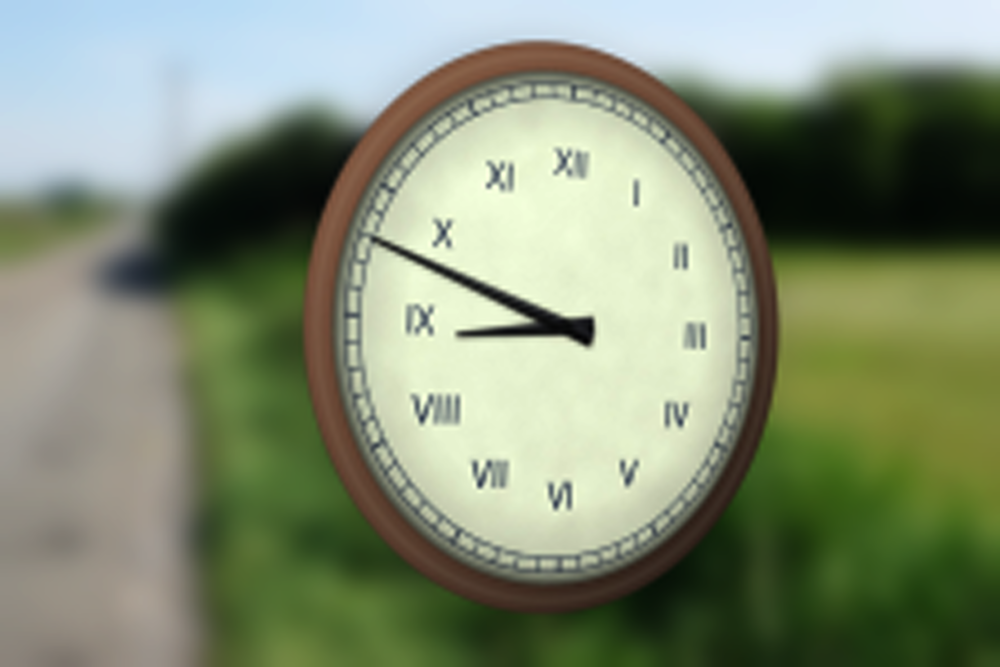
8:48
